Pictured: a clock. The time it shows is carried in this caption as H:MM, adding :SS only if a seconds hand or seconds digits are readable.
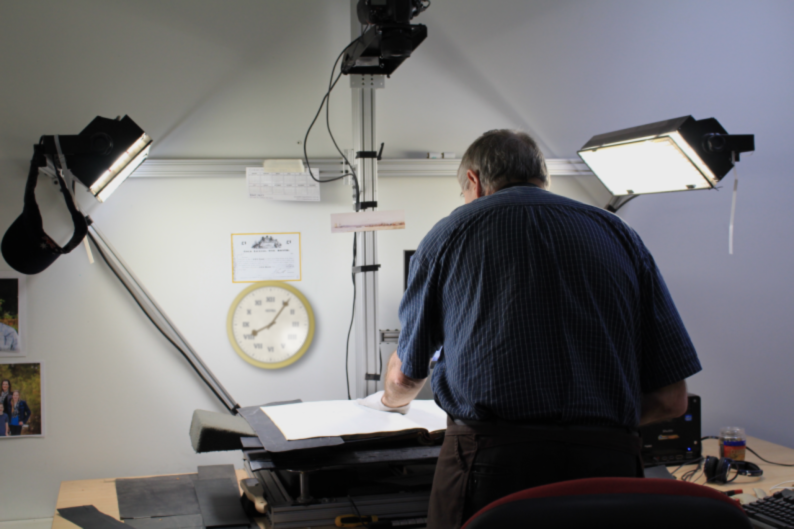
8:06
